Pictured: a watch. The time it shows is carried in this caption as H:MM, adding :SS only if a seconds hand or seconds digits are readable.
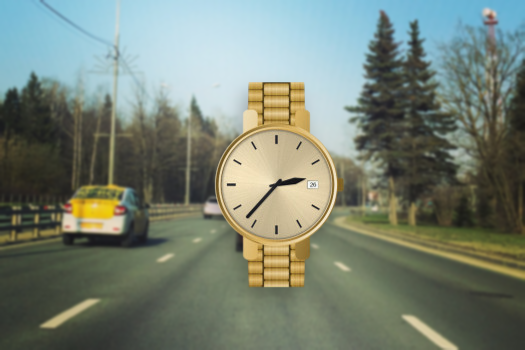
2:37
